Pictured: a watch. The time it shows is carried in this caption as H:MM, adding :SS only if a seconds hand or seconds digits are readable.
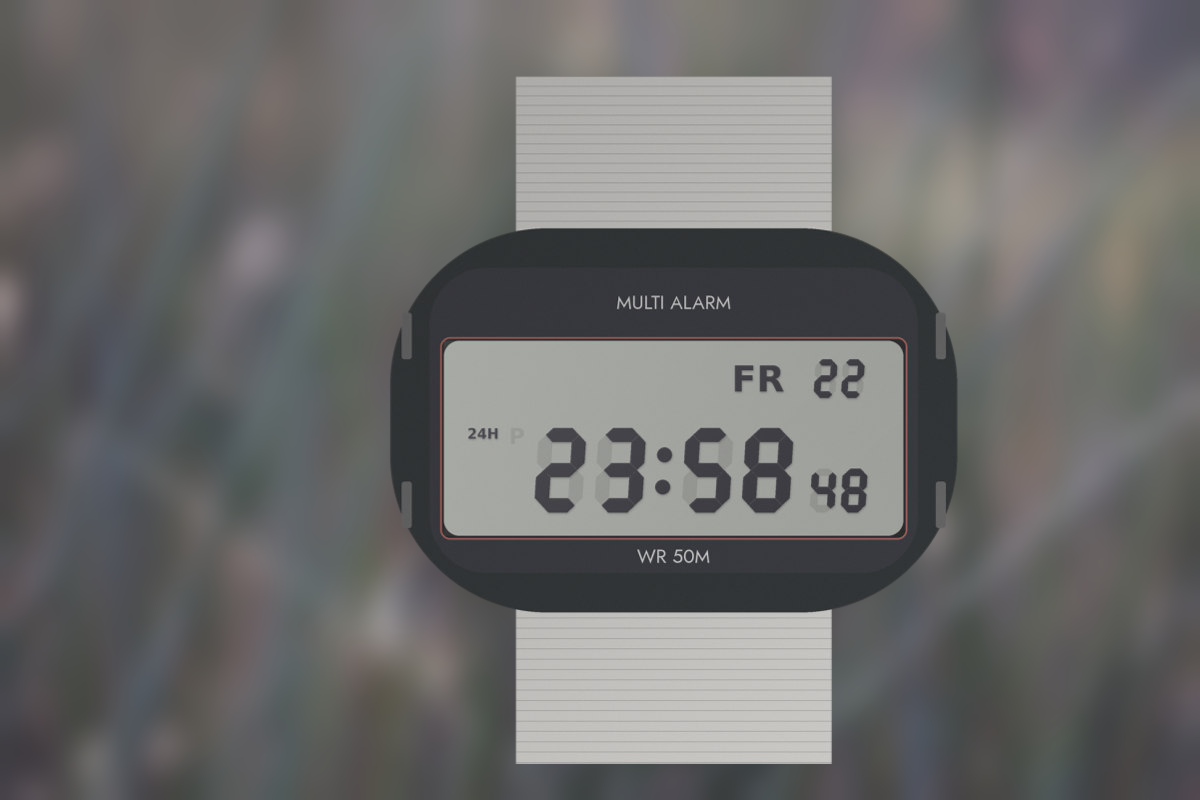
23:58:48
